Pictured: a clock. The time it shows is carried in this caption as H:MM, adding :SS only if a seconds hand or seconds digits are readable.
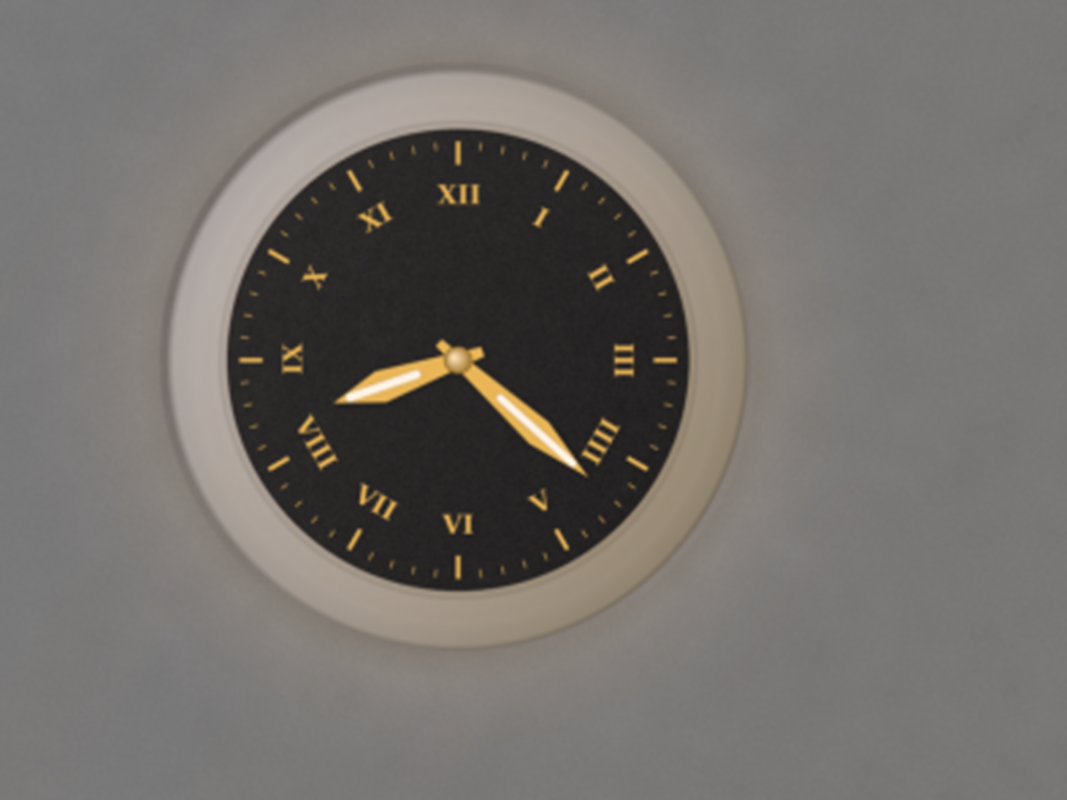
8:22
